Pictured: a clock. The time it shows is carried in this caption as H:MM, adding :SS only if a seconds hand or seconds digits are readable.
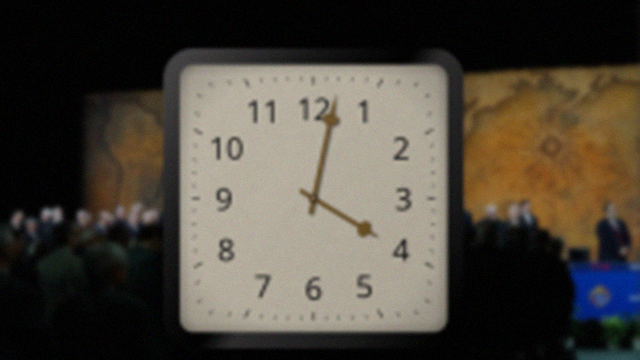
4:02
